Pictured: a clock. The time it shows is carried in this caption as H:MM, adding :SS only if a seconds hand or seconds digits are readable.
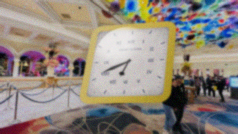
6:41
